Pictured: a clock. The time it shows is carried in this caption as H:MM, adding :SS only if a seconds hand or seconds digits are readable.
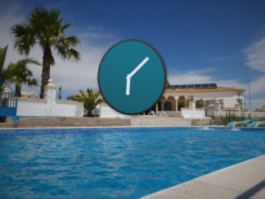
6:08
